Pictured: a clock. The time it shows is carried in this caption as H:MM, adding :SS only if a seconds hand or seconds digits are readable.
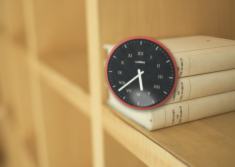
5:38
